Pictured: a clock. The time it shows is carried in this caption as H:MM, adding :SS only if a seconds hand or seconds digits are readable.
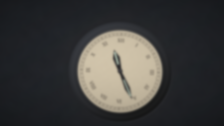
11:26
